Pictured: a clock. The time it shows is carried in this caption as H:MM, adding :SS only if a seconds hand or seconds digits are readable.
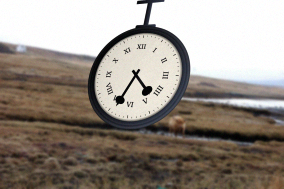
4:34
